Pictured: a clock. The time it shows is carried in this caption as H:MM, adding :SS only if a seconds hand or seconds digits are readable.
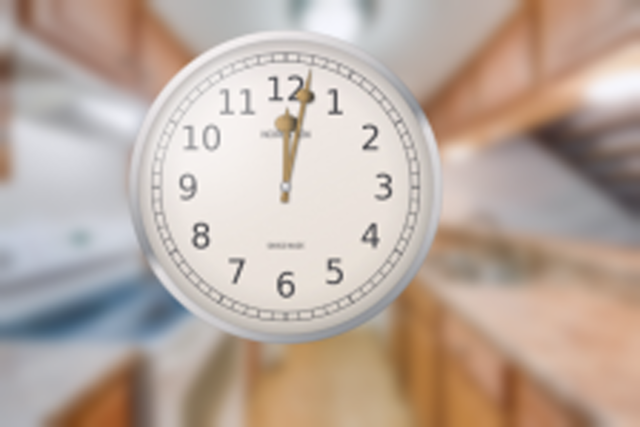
12:02
